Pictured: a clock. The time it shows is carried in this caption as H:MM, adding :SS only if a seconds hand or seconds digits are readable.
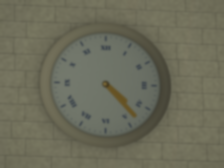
4:23
